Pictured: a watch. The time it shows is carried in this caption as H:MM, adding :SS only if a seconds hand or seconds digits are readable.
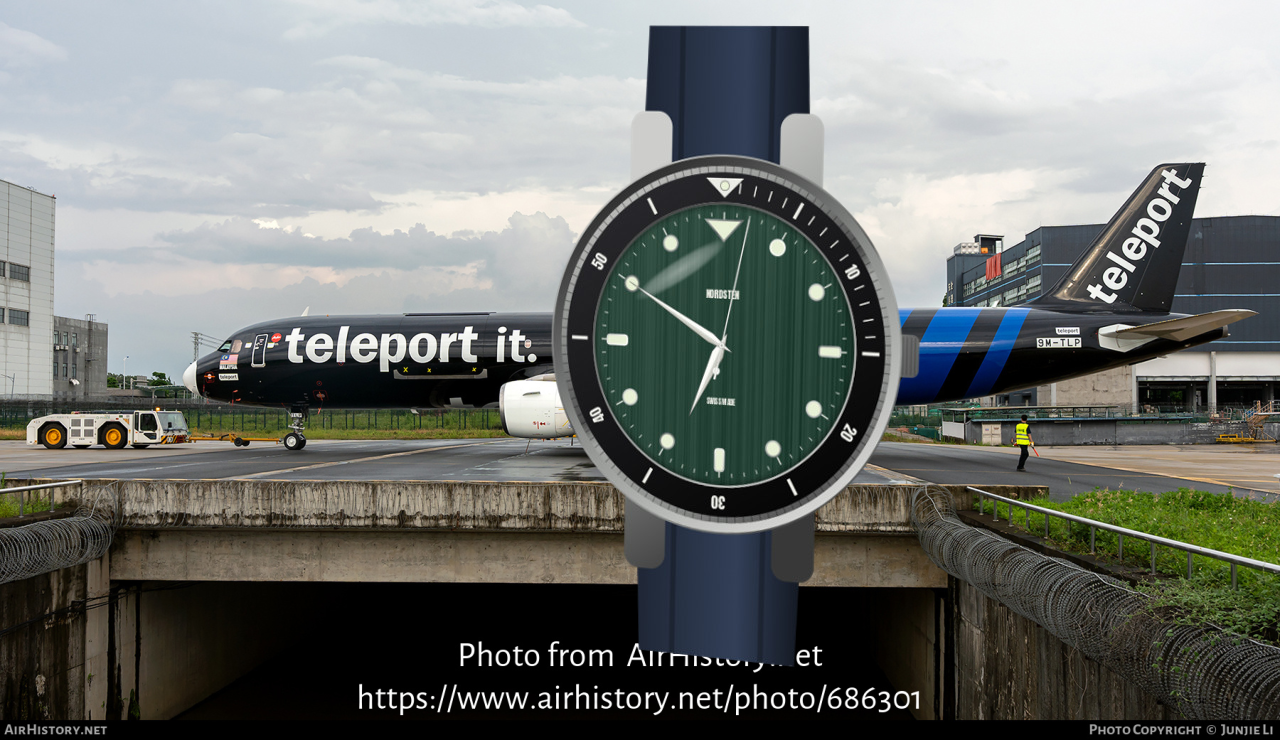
6:50:02
